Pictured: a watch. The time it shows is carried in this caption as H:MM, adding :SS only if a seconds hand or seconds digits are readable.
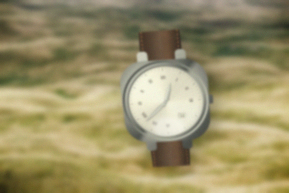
12:38
